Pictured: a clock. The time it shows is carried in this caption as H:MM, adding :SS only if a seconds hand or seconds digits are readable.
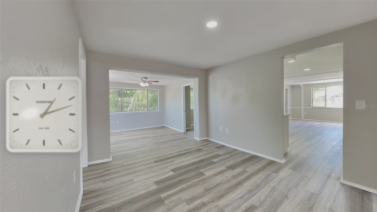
1:12
